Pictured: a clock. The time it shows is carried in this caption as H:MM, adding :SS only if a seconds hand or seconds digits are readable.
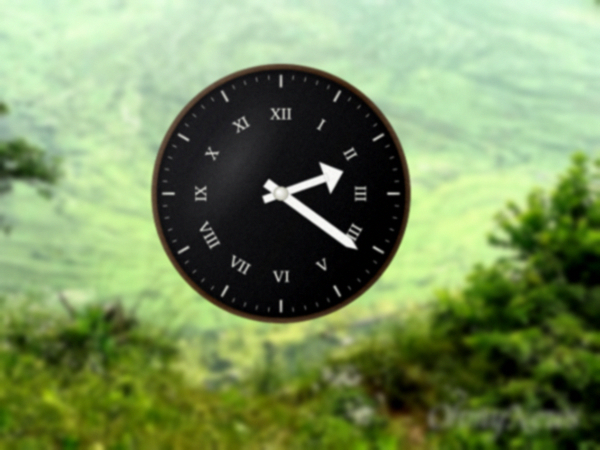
2:21
